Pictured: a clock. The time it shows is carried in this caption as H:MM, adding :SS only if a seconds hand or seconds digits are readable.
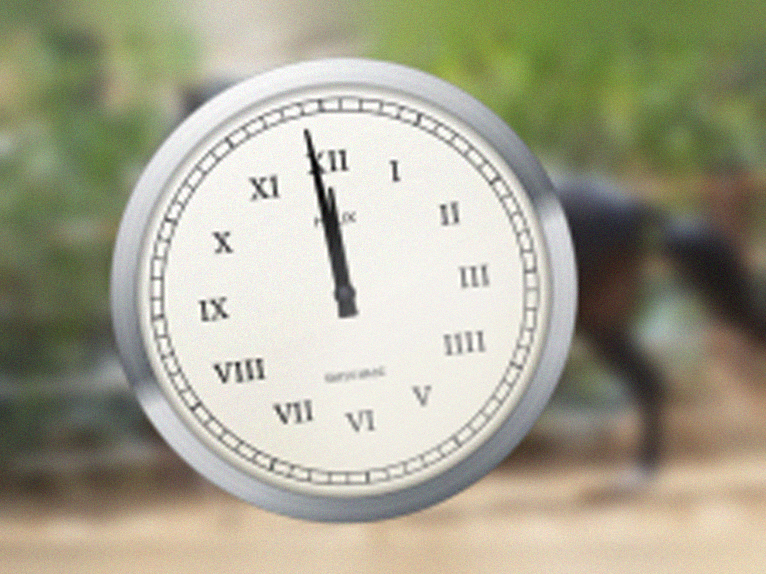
11:59
